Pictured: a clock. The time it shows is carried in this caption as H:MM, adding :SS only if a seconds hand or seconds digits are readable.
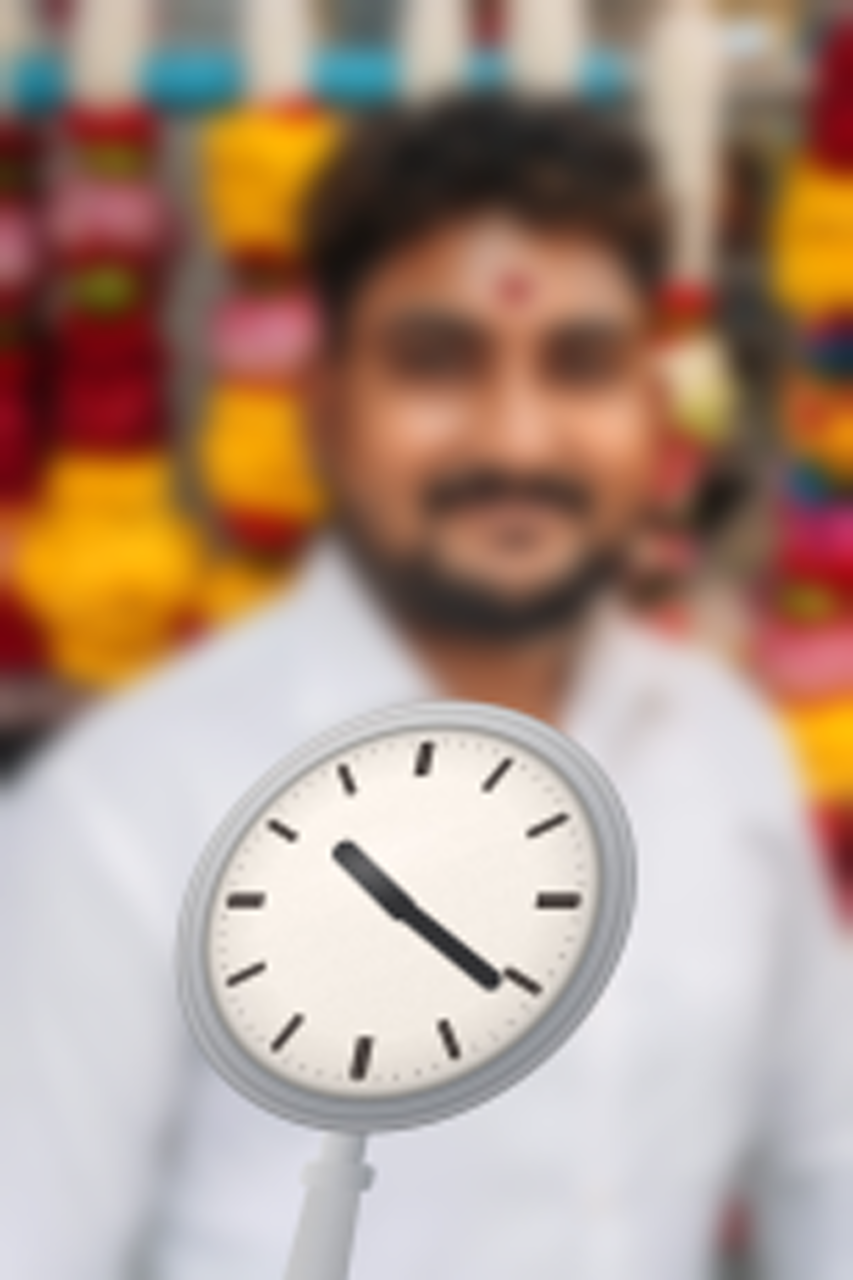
10:21
